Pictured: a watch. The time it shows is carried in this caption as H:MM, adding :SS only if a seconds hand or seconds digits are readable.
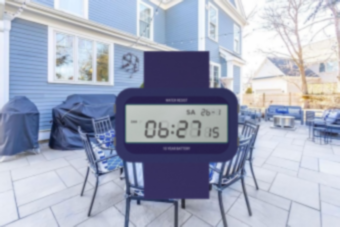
6:27:15
